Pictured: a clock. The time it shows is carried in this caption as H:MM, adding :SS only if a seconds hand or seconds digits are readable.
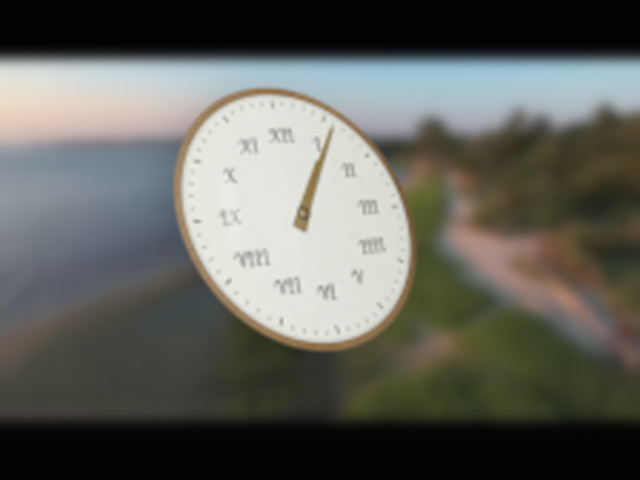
1:06
